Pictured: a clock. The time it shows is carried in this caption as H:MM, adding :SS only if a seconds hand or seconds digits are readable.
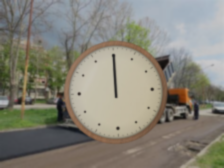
12:00
